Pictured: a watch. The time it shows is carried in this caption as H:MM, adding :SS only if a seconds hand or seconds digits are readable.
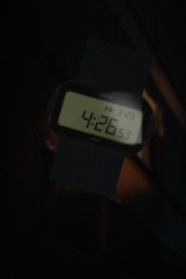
4:26
